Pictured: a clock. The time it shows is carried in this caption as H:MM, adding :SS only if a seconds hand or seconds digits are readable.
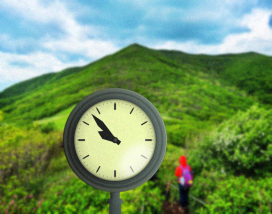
9:53
